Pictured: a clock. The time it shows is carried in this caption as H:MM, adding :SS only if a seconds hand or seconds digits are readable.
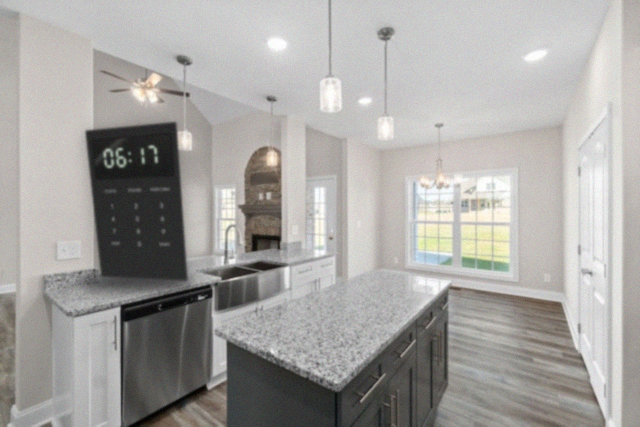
6:17
